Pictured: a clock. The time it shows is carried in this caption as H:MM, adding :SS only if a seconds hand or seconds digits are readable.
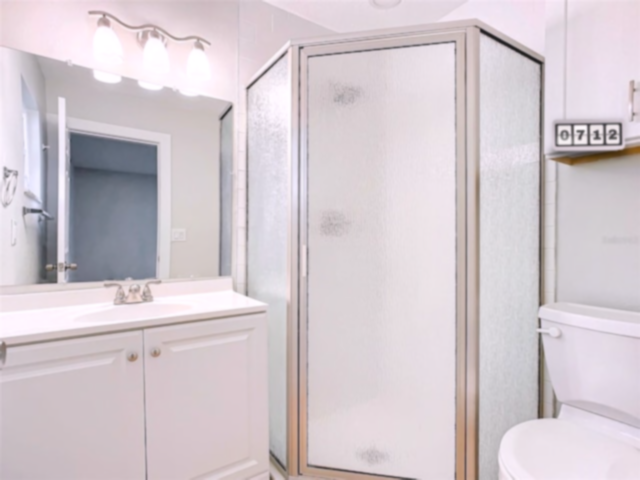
7:12
